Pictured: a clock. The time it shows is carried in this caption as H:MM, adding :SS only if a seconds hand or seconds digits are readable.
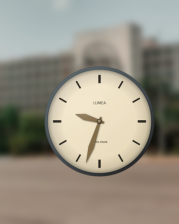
9:33
